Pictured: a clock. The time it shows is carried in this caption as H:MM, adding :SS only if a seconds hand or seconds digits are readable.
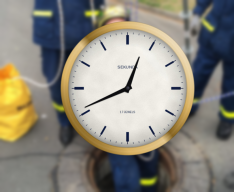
12:41
